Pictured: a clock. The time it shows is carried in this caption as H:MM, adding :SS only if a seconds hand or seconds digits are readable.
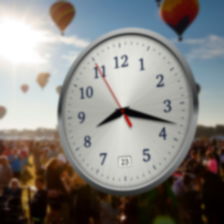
8:17:55
